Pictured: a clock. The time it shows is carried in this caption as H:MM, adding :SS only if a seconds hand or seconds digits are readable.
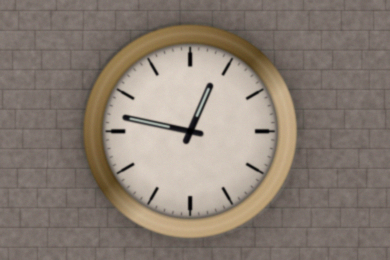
12:47
